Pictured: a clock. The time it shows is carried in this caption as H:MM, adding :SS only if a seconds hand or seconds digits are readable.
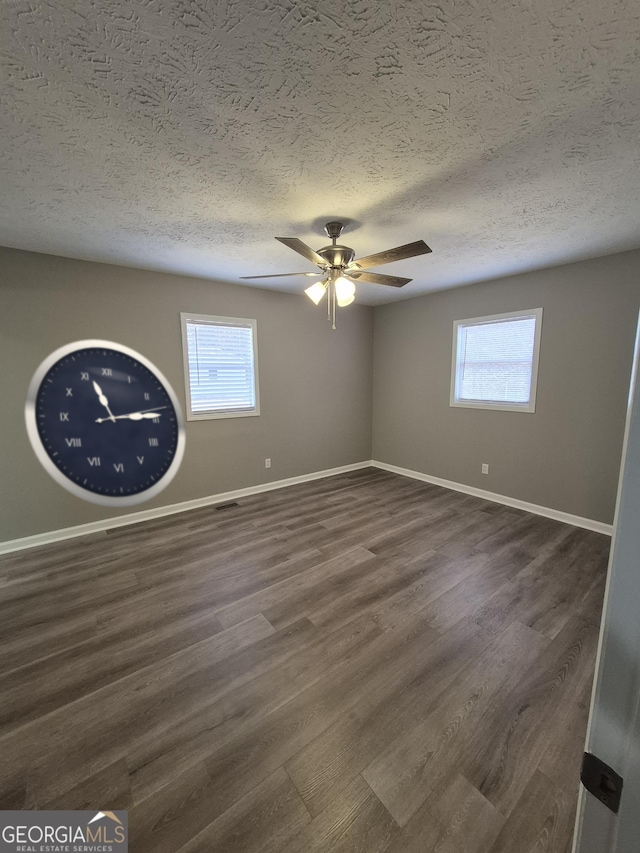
11:14:13
